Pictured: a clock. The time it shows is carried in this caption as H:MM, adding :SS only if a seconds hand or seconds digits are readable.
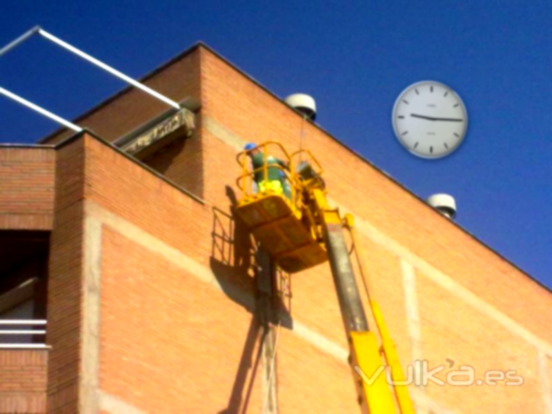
9:15
